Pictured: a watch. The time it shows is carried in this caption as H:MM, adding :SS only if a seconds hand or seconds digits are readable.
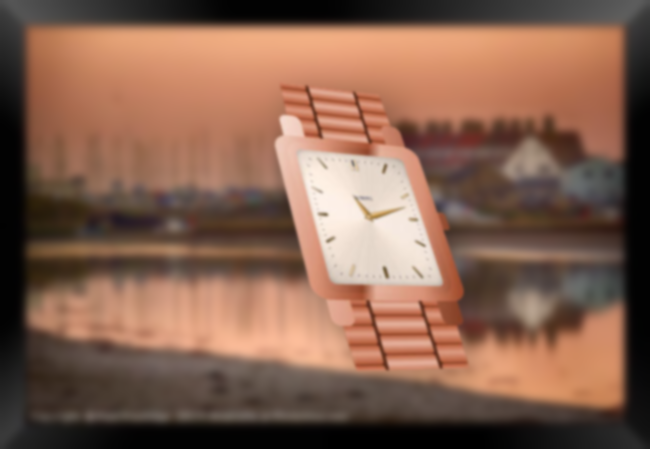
11:12
